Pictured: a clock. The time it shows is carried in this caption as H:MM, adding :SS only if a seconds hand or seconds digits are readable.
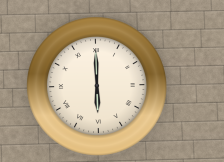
6:00
